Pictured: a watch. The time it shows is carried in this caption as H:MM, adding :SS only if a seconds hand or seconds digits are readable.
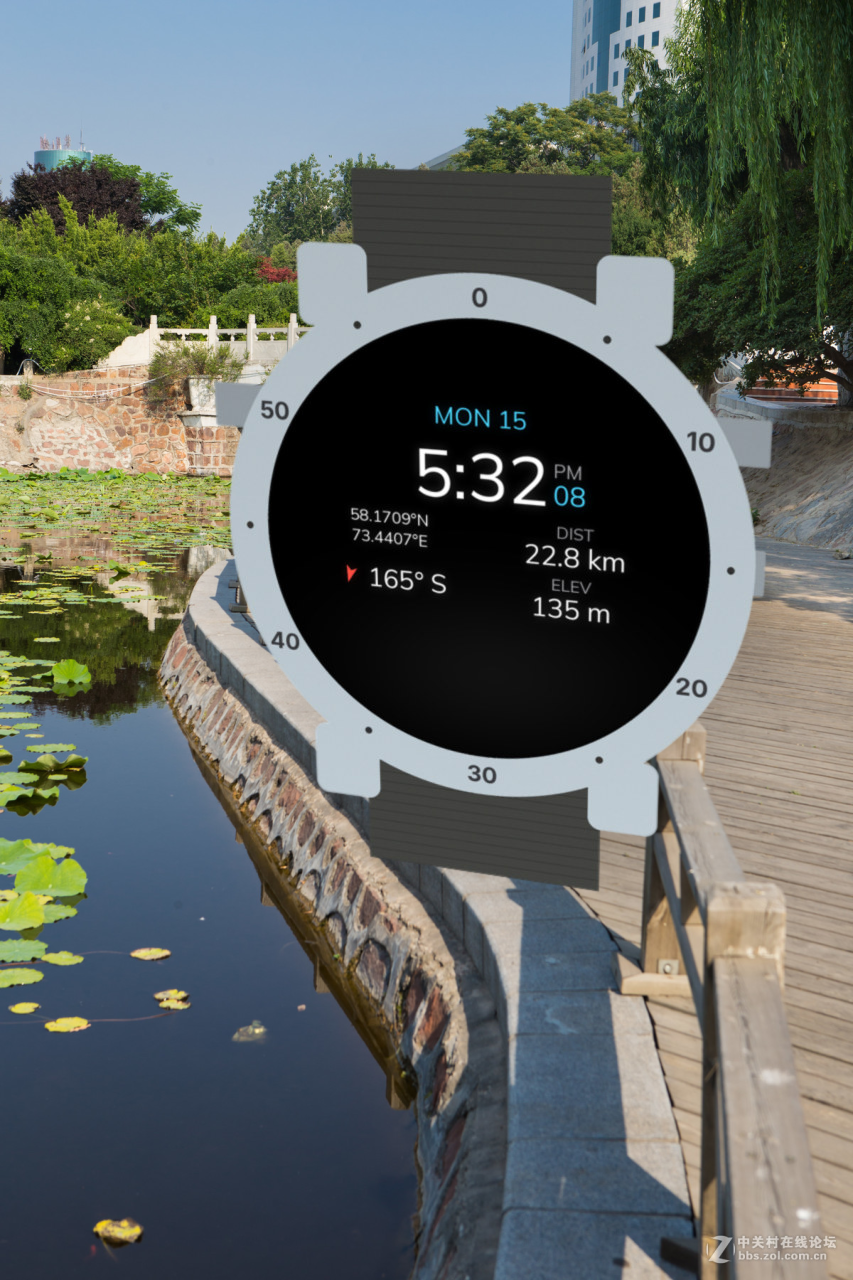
5:32:08
